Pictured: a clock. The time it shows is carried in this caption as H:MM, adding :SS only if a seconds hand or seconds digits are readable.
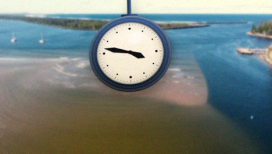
3:47
